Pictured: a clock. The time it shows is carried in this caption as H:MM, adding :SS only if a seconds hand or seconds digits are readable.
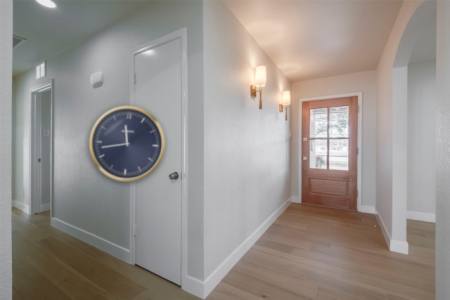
11:43
